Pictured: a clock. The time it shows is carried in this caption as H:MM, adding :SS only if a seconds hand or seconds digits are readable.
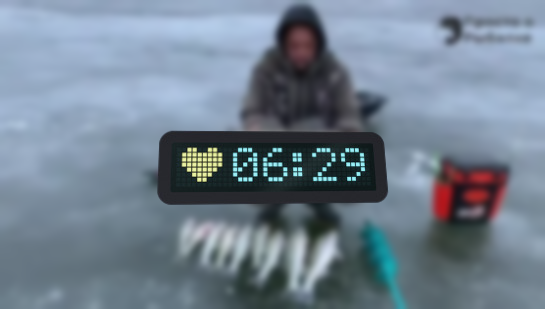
6:29
